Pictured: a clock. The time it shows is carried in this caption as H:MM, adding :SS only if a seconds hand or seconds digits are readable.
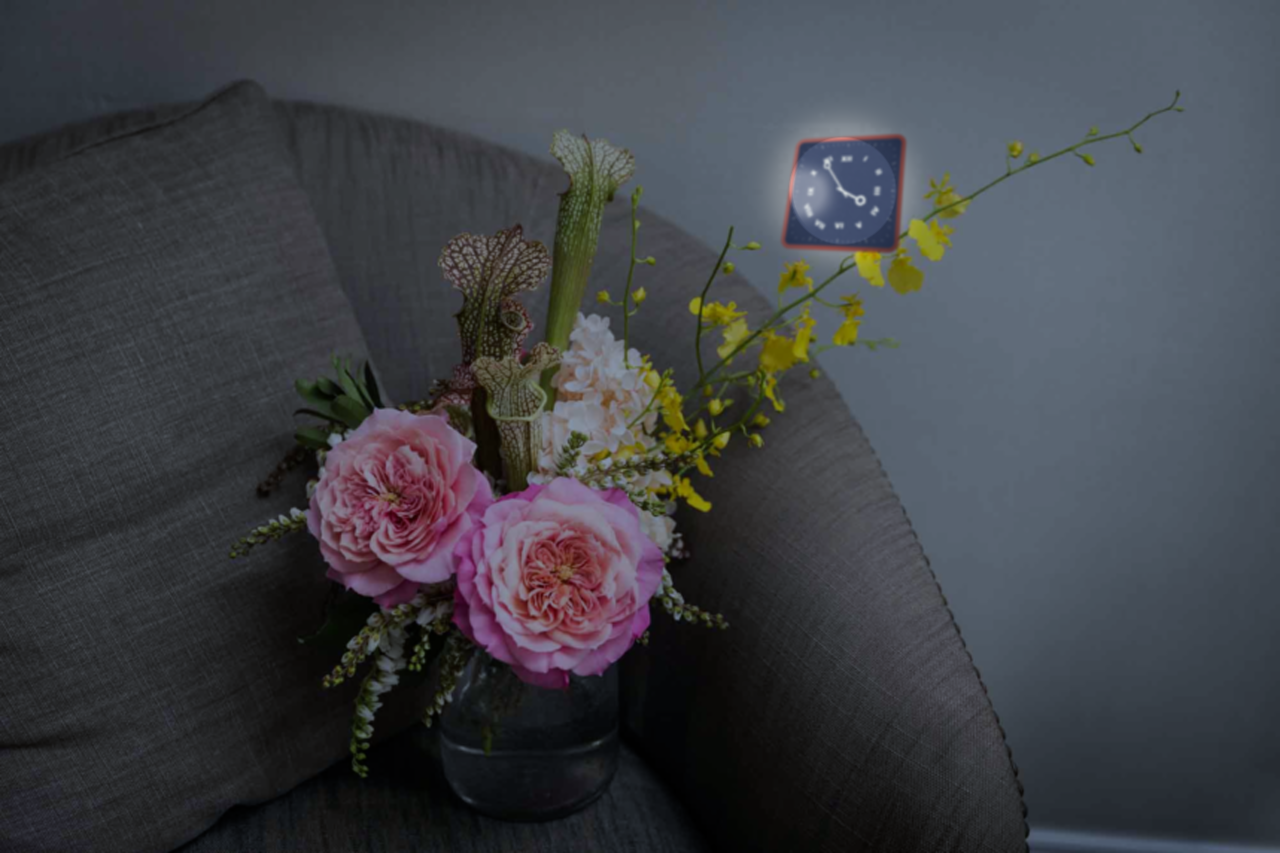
3:54
